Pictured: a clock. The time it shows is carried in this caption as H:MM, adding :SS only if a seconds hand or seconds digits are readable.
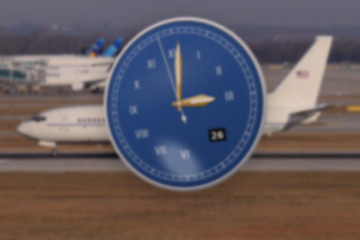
3:00:58
